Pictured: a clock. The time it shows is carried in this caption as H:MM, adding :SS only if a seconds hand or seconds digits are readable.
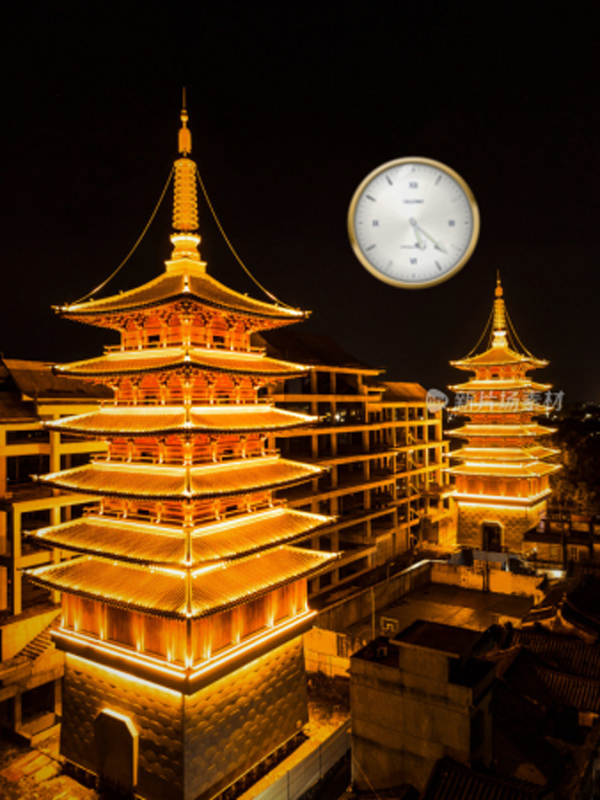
5:22
